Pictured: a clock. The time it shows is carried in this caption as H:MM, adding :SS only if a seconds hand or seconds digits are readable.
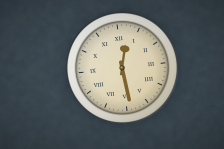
12:29
